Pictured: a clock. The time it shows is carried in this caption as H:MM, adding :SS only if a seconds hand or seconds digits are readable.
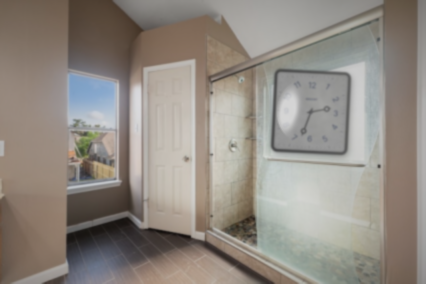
2:33
